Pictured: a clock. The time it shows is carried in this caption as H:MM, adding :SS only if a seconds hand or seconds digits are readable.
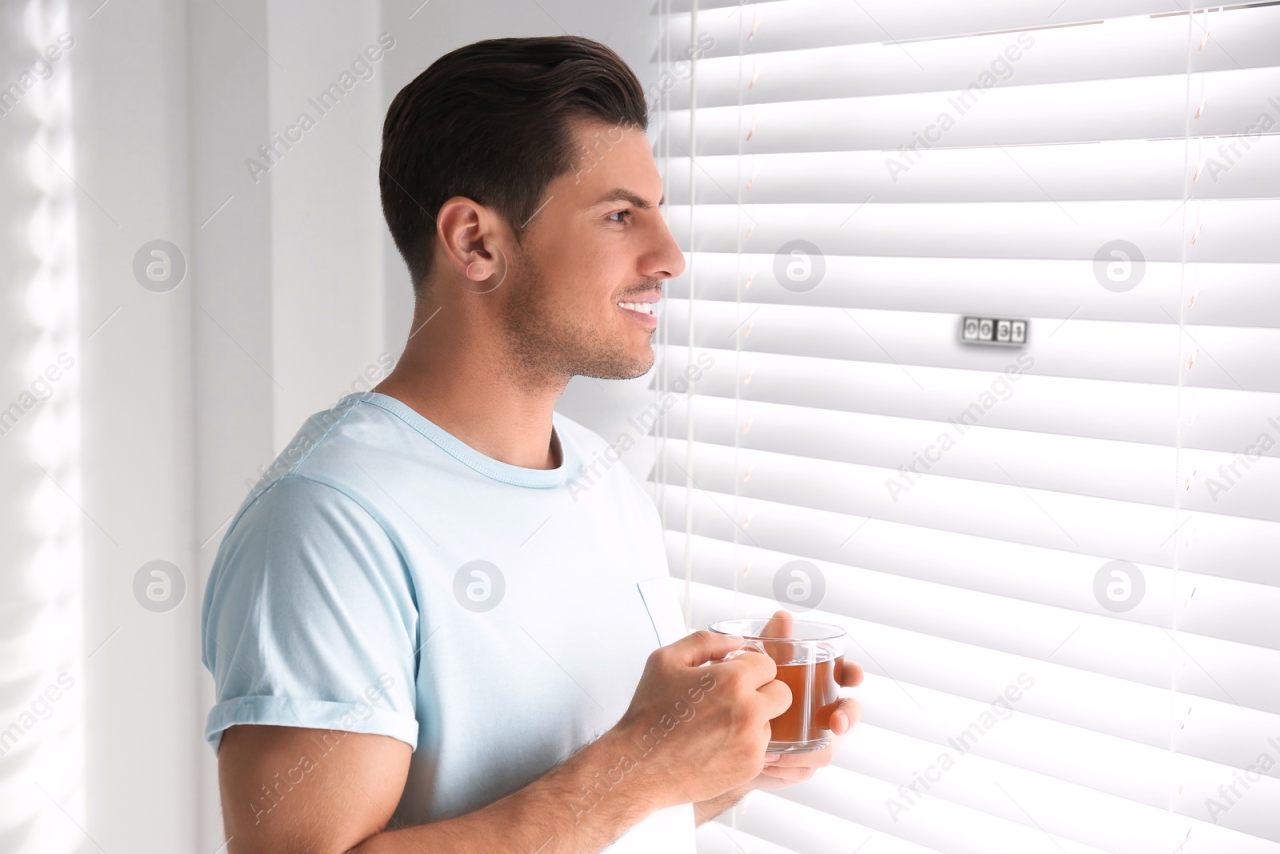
0:31
